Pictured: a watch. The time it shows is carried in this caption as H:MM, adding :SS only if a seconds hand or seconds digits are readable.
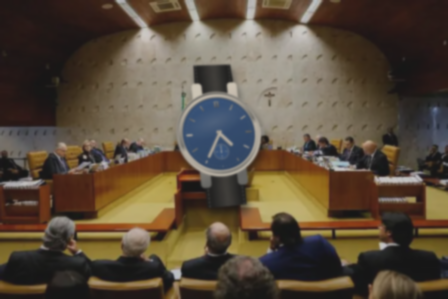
4:35
